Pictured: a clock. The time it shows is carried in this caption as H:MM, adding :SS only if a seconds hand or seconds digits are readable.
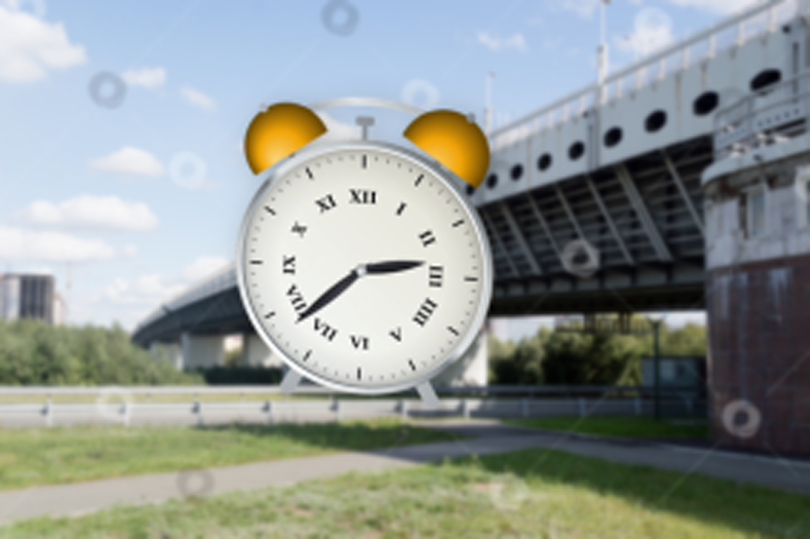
2:38
